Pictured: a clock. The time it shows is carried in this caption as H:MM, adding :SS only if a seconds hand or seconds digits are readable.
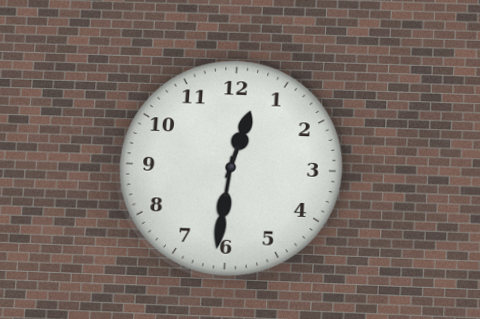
12:31
